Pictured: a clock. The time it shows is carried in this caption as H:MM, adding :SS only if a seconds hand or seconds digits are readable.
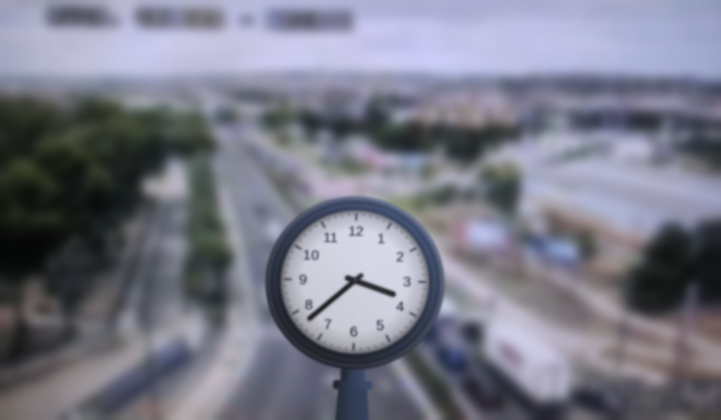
3:38
